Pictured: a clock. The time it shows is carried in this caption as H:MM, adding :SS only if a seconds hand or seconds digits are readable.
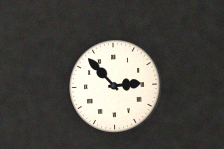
2:53
